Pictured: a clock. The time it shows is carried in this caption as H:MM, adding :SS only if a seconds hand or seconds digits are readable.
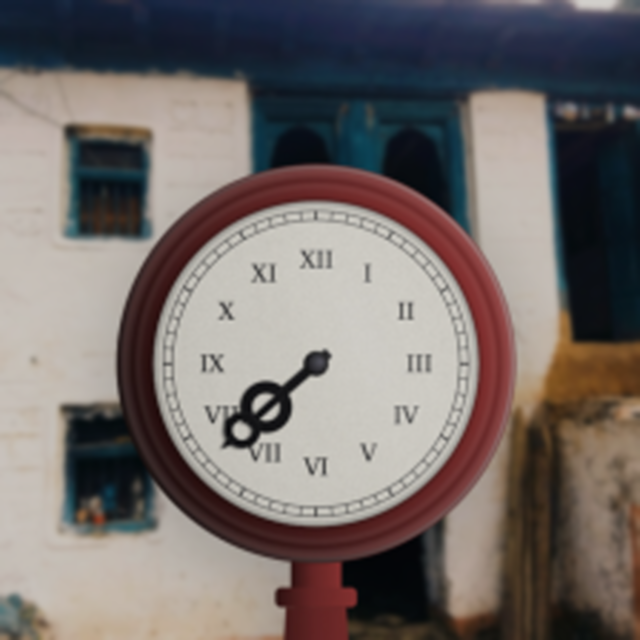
7:38
